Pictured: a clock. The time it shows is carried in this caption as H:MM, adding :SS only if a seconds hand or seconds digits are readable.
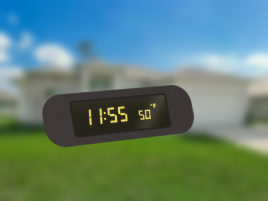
11:55
